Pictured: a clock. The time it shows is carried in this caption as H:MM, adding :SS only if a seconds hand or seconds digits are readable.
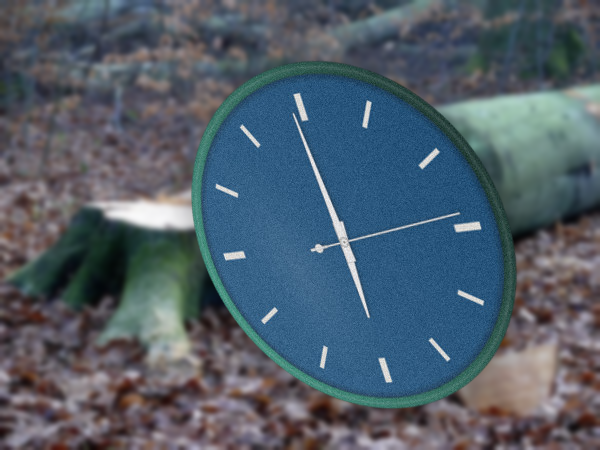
5:59:14
